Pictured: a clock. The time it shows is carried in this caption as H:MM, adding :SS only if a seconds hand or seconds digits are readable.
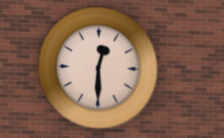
12:30
